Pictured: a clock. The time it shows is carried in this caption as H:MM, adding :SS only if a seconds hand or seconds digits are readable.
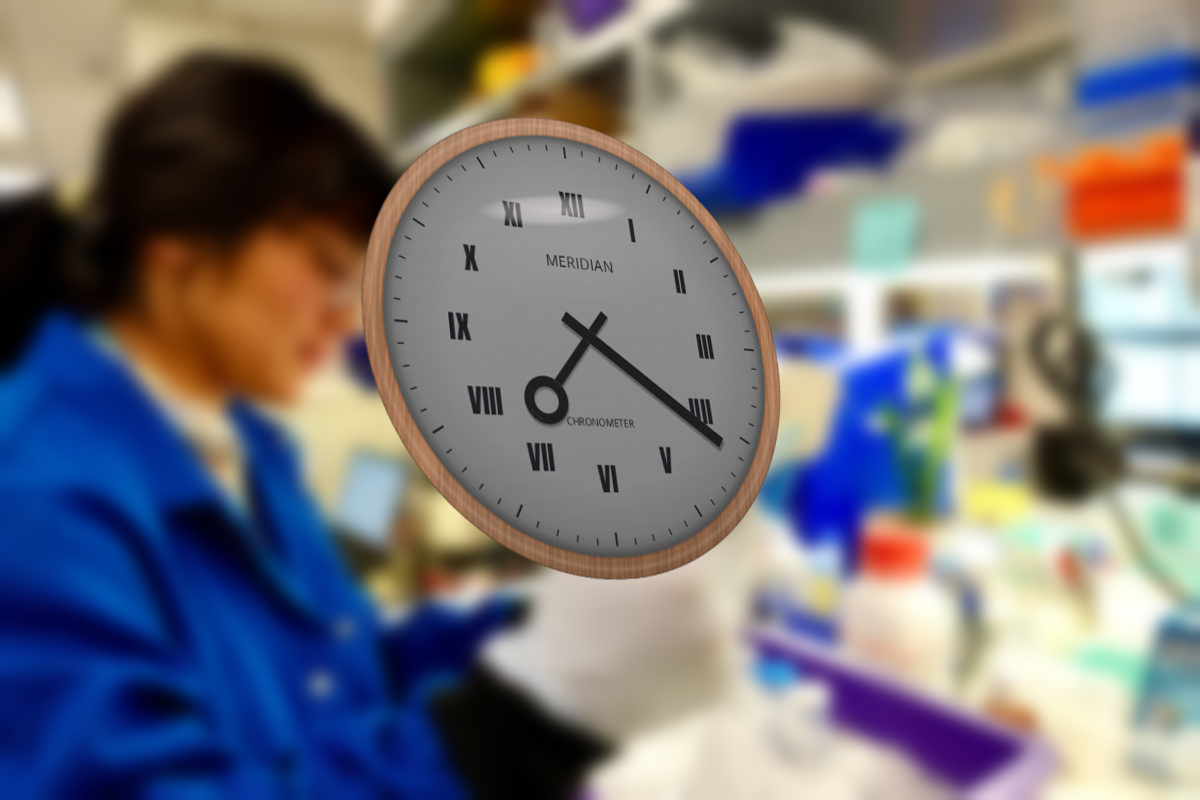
7:21
